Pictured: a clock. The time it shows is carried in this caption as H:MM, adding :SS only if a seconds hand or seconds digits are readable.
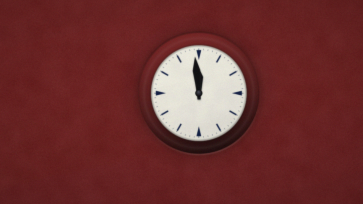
11:59
